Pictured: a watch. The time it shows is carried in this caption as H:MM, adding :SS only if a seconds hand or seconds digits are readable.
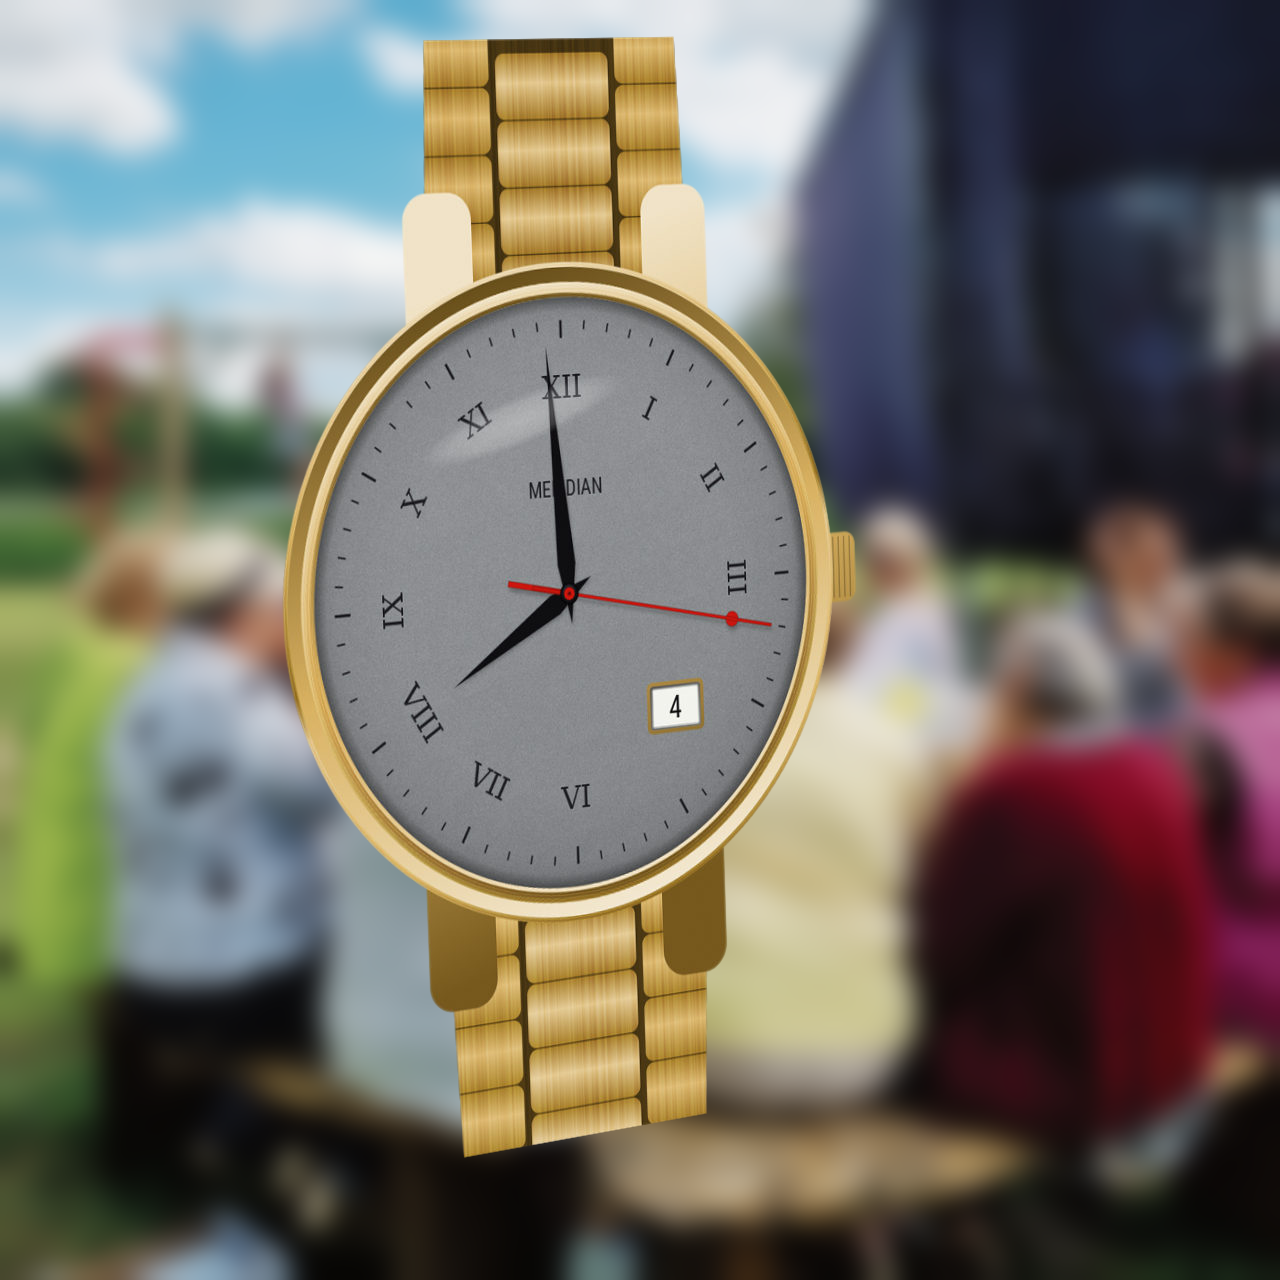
7:59:17
